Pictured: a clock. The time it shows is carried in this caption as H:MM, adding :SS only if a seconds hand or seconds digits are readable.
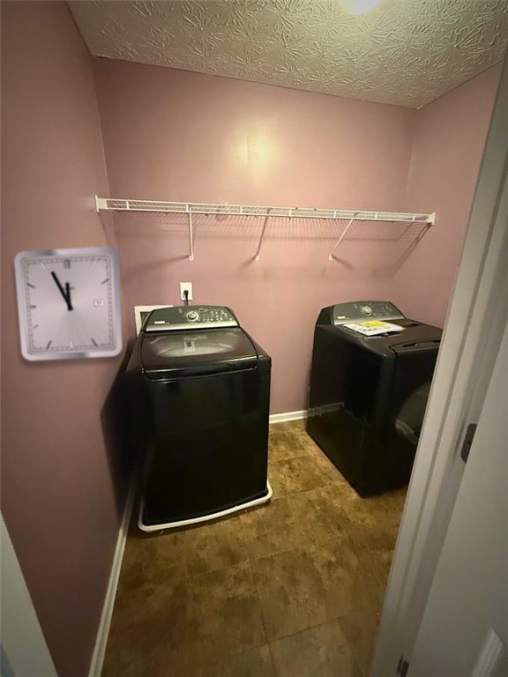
11:56
